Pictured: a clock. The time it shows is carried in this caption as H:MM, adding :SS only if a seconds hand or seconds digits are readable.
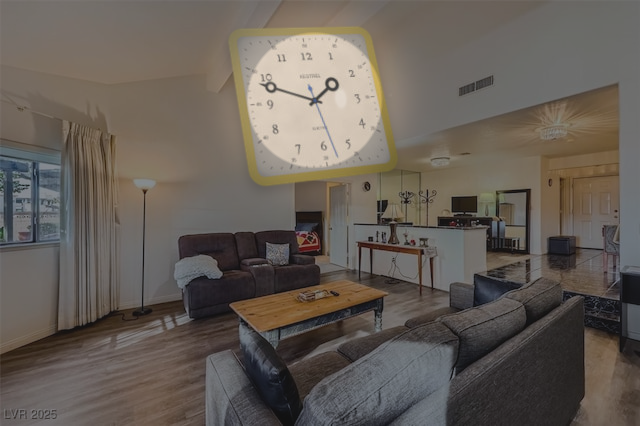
1:48:28
